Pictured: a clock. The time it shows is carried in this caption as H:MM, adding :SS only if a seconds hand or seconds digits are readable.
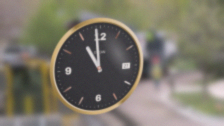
10:59
